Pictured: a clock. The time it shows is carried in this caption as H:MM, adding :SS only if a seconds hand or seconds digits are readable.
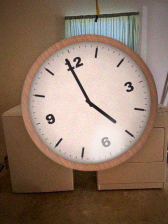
4:59
